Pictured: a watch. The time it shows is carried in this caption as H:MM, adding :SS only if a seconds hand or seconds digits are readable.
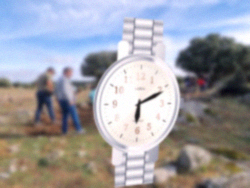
6:11
